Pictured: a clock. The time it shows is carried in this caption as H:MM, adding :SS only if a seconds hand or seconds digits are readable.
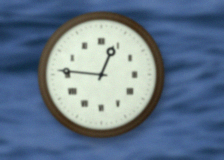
12:46
